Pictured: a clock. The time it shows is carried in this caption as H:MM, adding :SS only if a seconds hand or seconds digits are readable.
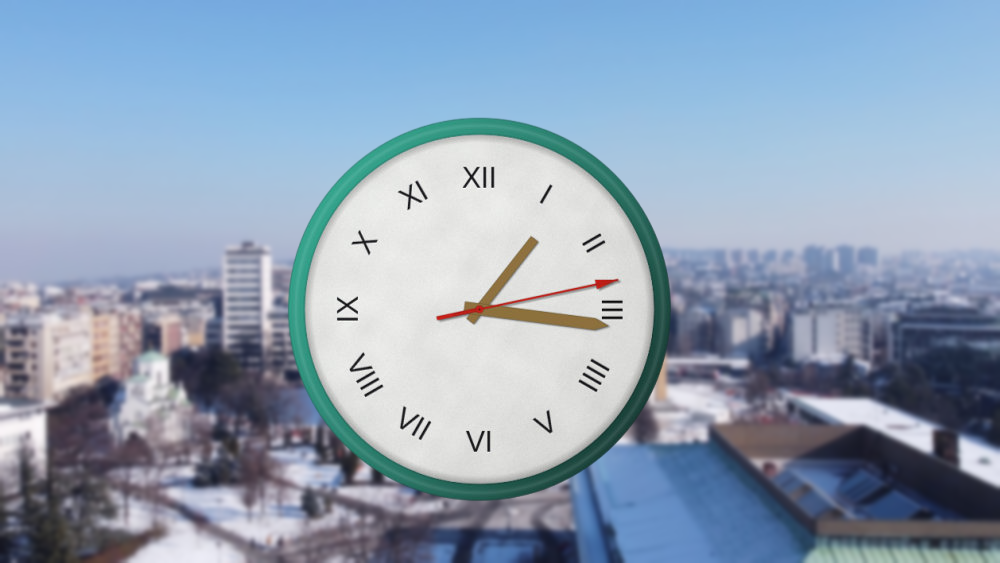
1:16:13
